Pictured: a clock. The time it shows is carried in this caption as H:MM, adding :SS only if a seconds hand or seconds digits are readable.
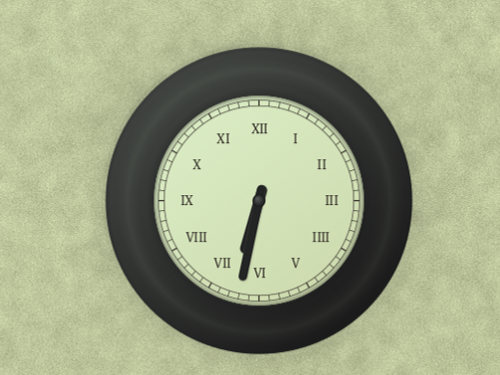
6:32
